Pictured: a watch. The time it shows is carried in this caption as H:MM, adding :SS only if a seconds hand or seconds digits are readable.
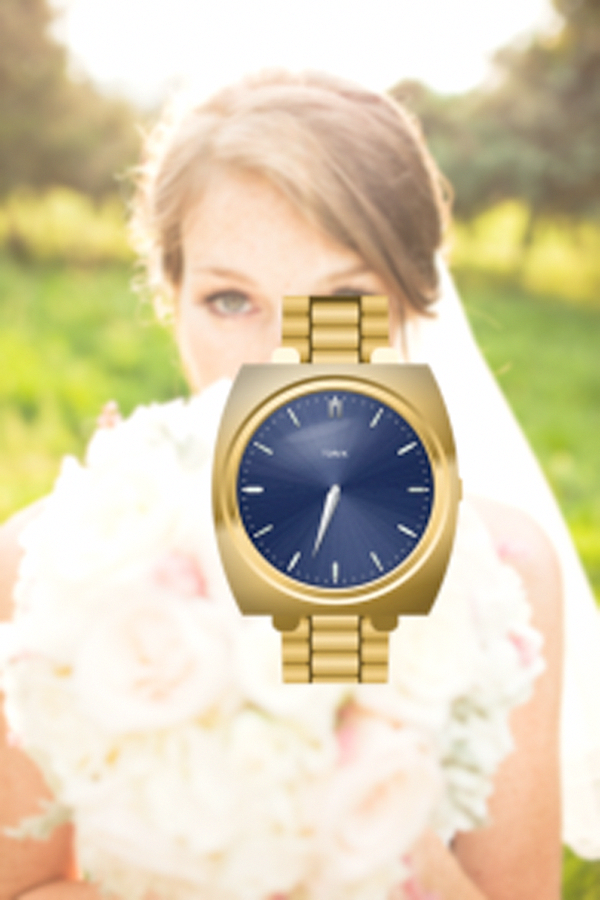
6:33
